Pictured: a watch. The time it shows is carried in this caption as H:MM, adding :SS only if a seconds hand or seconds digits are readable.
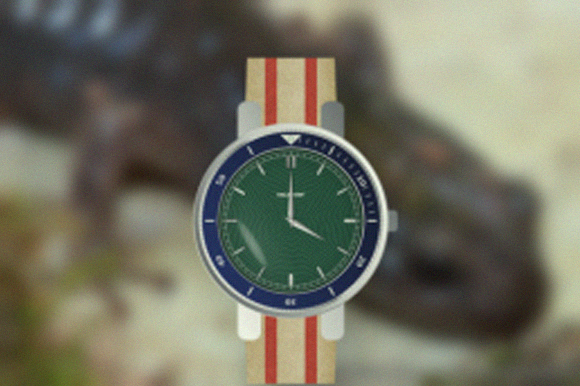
4:00
